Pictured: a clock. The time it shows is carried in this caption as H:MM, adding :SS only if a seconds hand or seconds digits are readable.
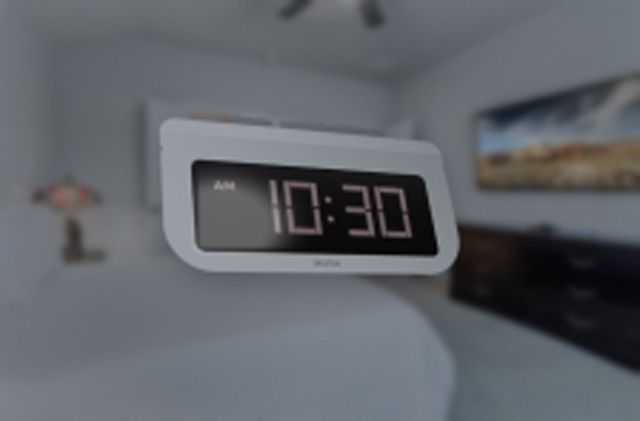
10:30
